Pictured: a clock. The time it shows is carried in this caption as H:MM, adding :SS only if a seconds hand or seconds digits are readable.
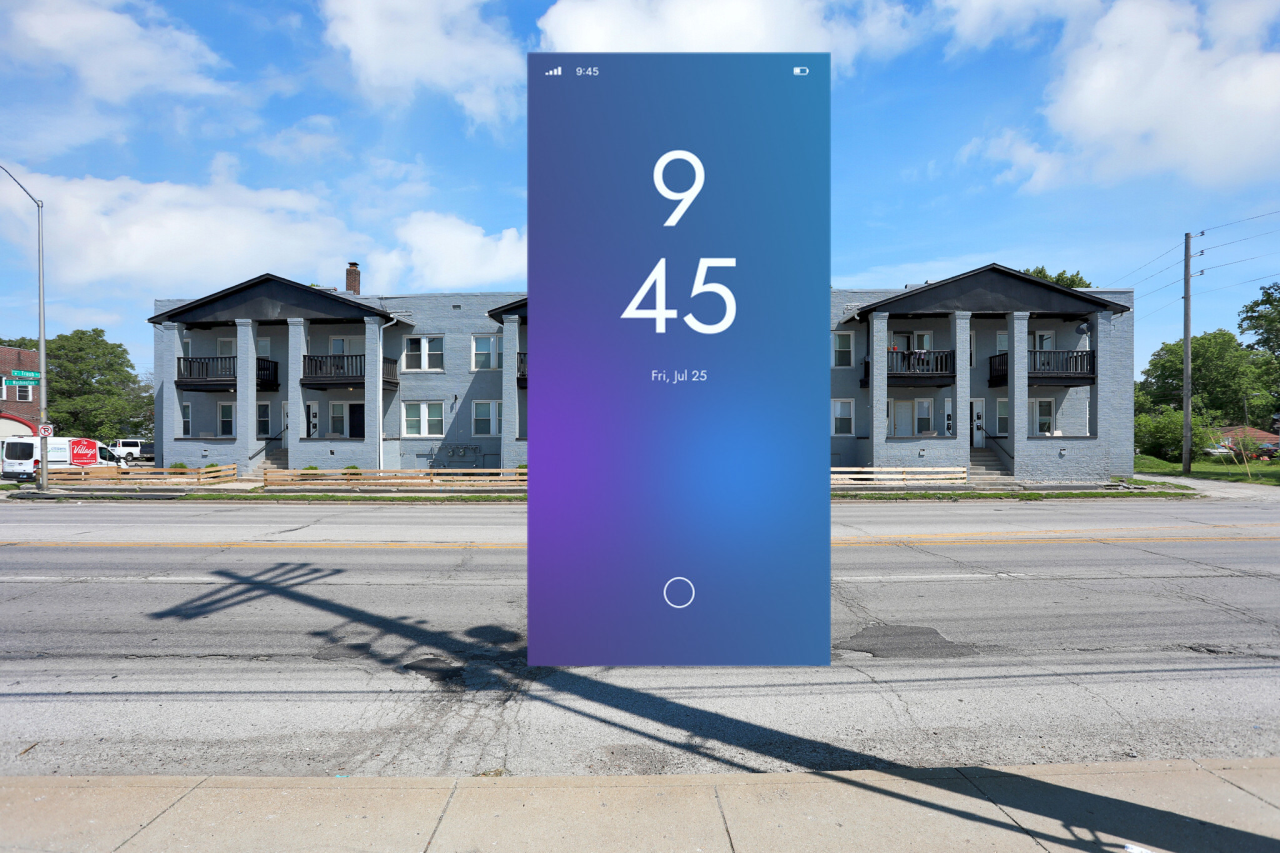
9:45
